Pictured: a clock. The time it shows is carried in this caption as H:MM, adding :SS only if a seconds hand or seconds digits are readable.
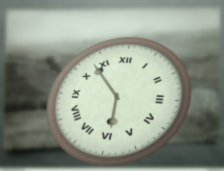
5:53
